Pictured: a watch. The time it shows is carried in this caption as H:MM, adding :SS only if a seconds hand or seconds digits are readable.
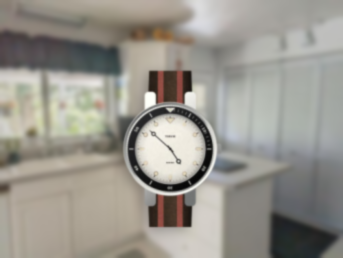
4:52
